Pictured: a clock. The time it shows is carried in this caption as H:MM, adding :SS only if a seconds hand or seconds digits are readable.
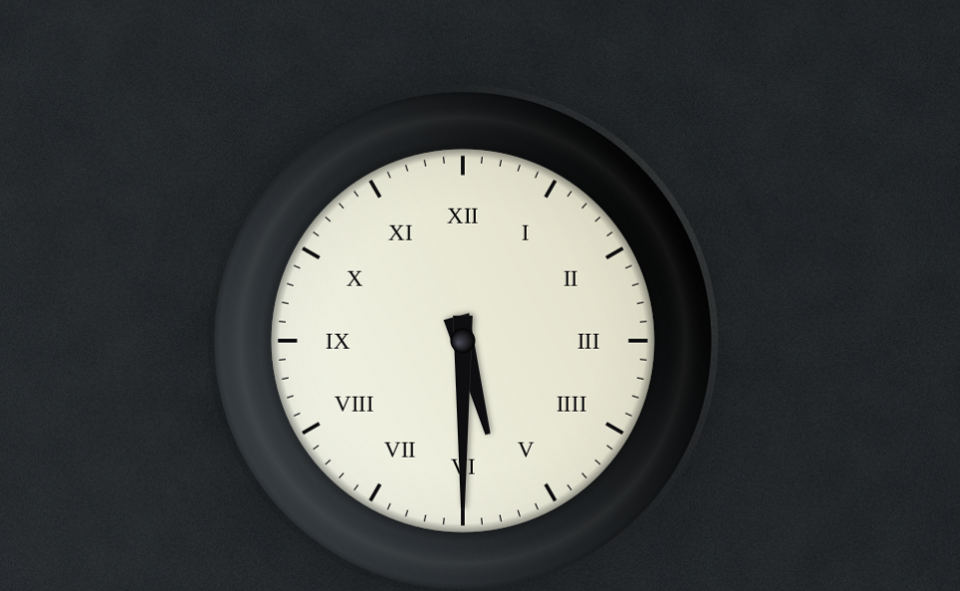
5:30
